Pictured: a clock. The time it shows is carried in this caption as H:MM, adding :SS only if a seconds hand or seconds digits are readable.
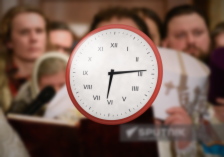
6:14
